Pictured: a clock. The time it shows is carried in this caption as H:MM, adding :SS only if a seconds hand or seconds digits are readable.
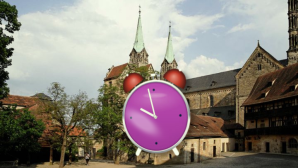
9:58
